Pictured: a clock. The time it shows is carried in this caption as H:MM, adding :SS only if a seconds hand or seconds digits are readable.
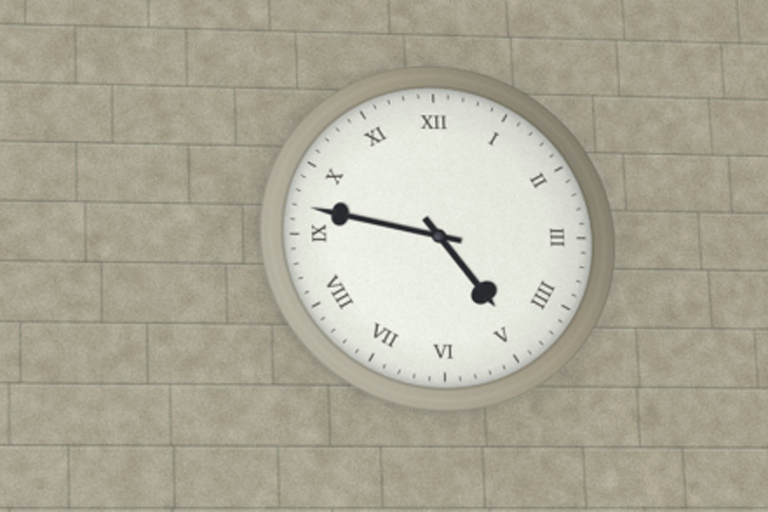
4:47
